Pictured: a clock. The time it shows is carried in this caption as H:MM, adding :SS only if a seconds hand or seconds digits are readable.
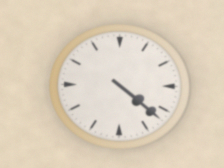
4:22
